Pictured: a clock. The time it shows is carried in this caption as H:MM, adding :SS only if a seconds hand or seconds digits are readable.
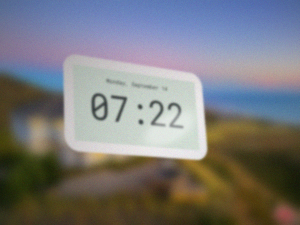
7:22
